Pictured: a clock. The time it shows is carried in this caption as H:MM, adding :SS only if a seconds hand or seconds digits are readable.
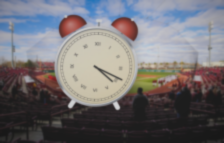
4:19
